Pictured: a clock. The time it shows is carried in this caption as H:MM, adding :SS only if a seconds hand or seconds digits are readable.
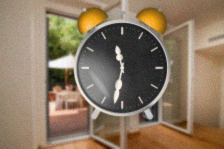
11:32
